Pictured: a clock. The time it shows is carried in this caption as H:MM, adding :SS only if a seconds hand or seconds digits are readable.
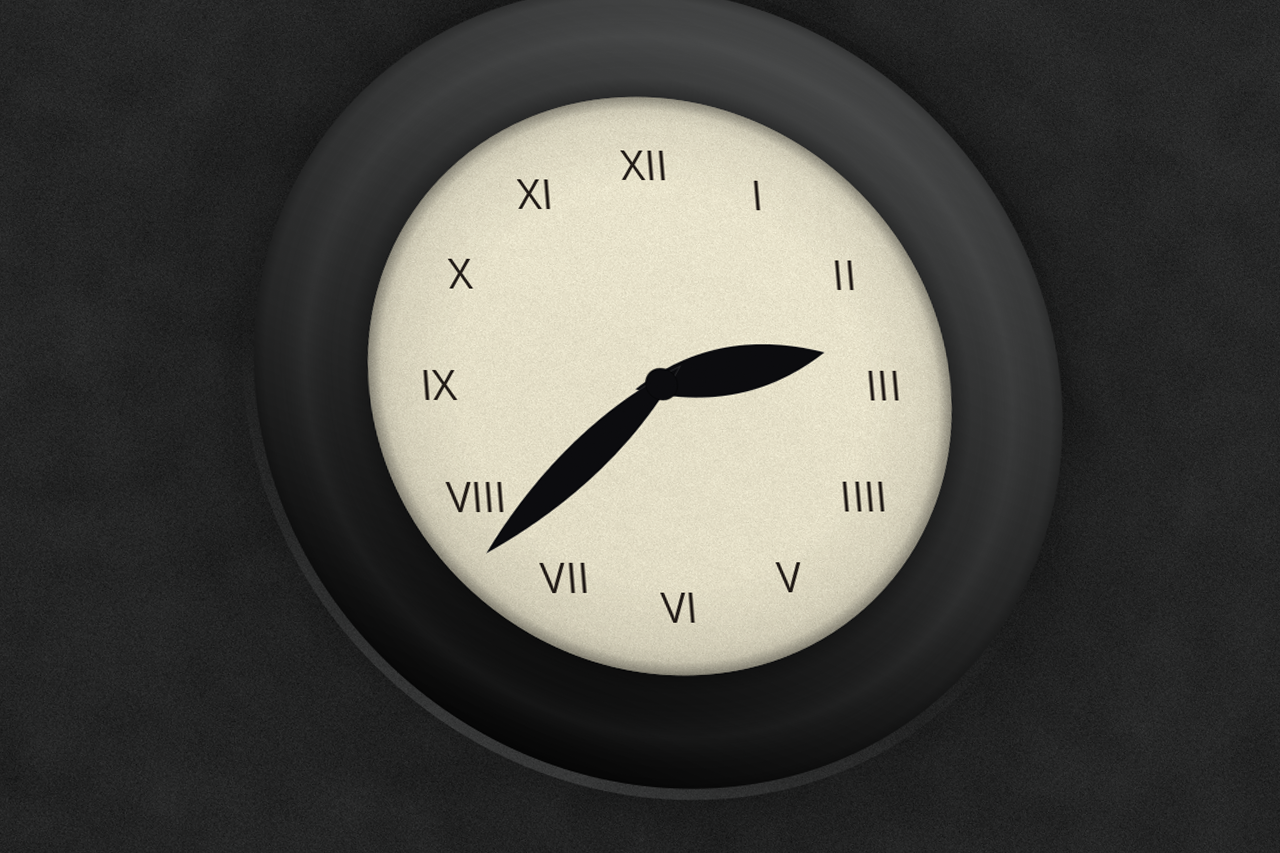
2:38
